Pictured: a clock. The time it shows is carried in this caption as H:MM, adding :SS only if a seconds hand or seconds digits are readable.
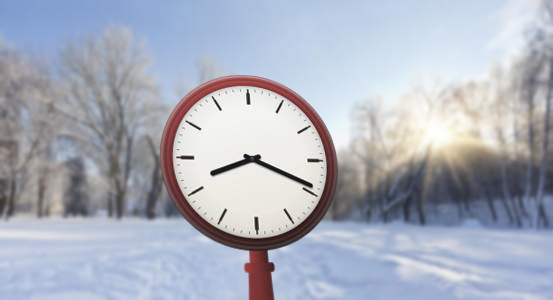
8:19
